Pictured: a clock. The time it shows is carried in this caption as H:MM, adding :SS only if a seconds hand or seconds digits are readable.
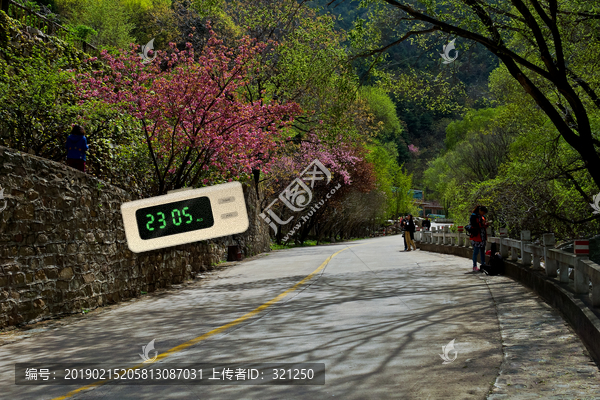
23:05
